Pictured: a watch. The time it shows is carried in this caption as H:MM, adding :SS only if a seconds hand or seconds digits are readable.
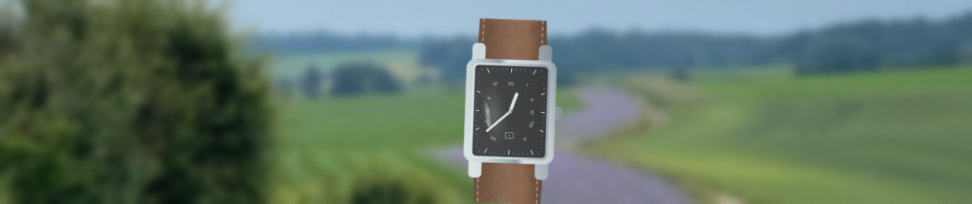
12:38
